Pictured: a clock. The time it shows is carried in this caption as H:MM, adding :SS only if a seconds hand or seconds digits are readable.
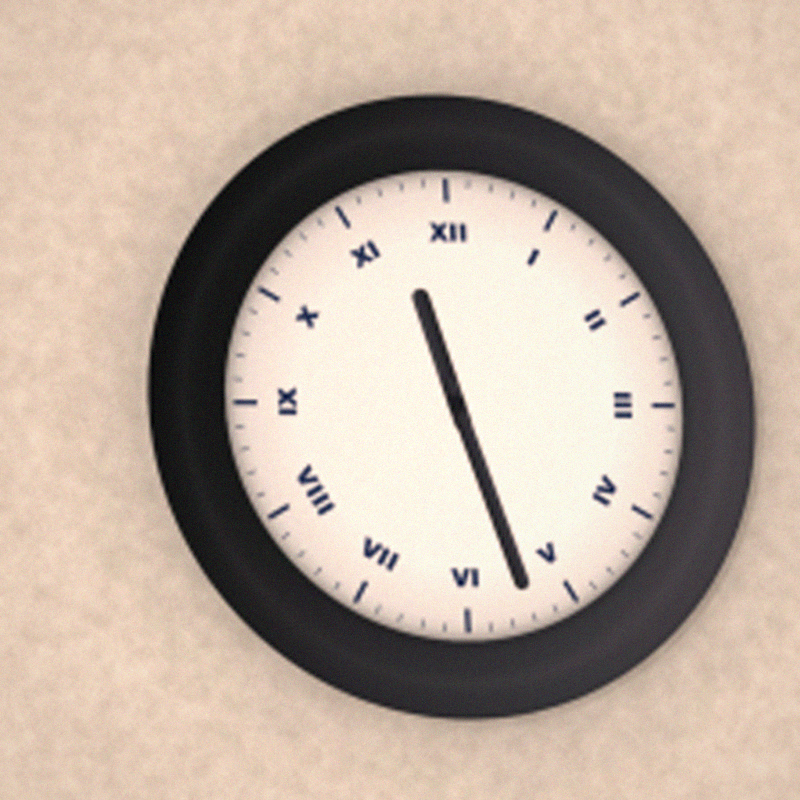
11:27
